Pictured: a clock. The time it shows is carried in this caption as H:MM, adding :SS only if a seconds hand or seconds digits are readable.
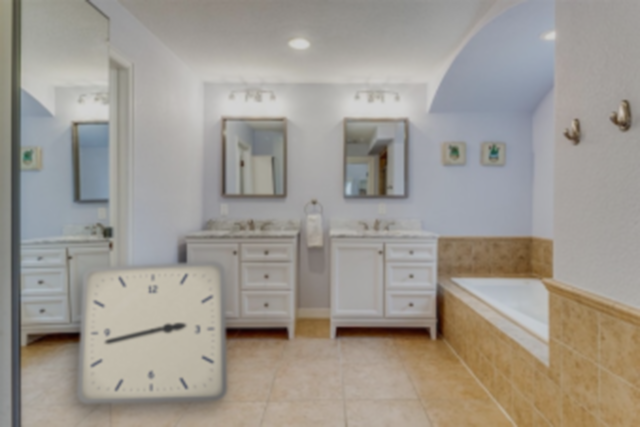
2:43
